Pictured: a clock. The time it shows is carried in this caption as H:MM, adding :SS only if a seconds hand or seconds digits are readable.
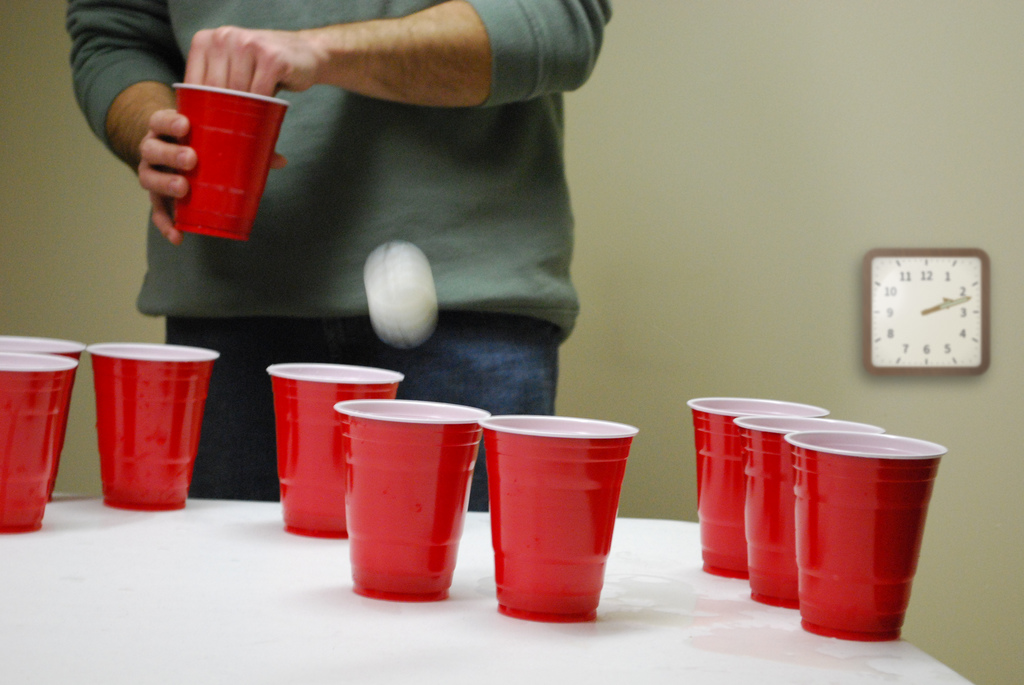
2:12
